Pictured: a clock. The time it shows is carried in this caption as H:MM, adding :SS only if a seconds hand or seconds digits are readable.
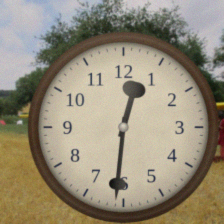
12:31
